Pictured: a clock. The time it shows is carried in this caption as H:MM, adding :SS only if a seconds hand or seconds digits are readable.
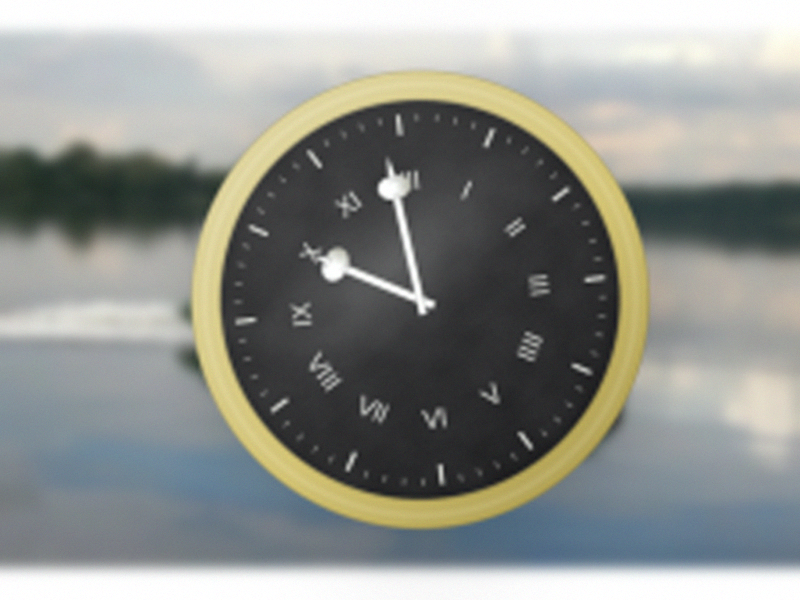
9:59
